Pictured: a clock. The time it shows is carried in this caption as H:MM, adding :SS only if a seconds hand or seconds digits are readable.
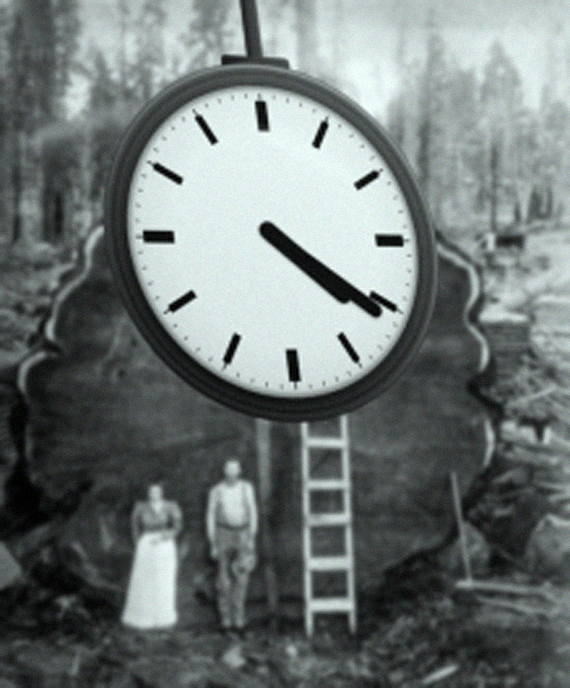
4:21
